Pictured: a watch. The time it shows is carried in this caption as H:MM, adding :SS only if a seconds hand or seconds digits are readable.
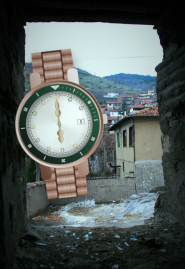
6:00
